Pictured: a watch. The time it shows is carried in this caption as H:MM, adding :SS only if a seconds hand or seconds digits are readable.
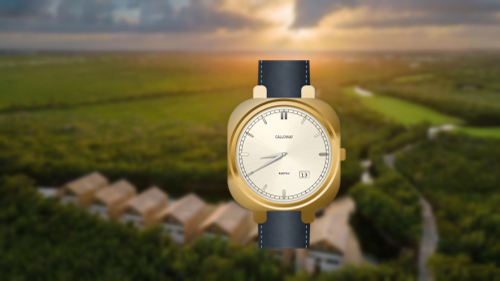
8:40
